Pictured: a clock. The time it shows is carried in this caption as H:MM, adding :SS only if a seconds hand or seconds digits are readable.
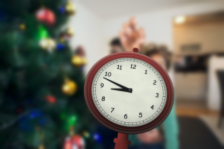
8:48
